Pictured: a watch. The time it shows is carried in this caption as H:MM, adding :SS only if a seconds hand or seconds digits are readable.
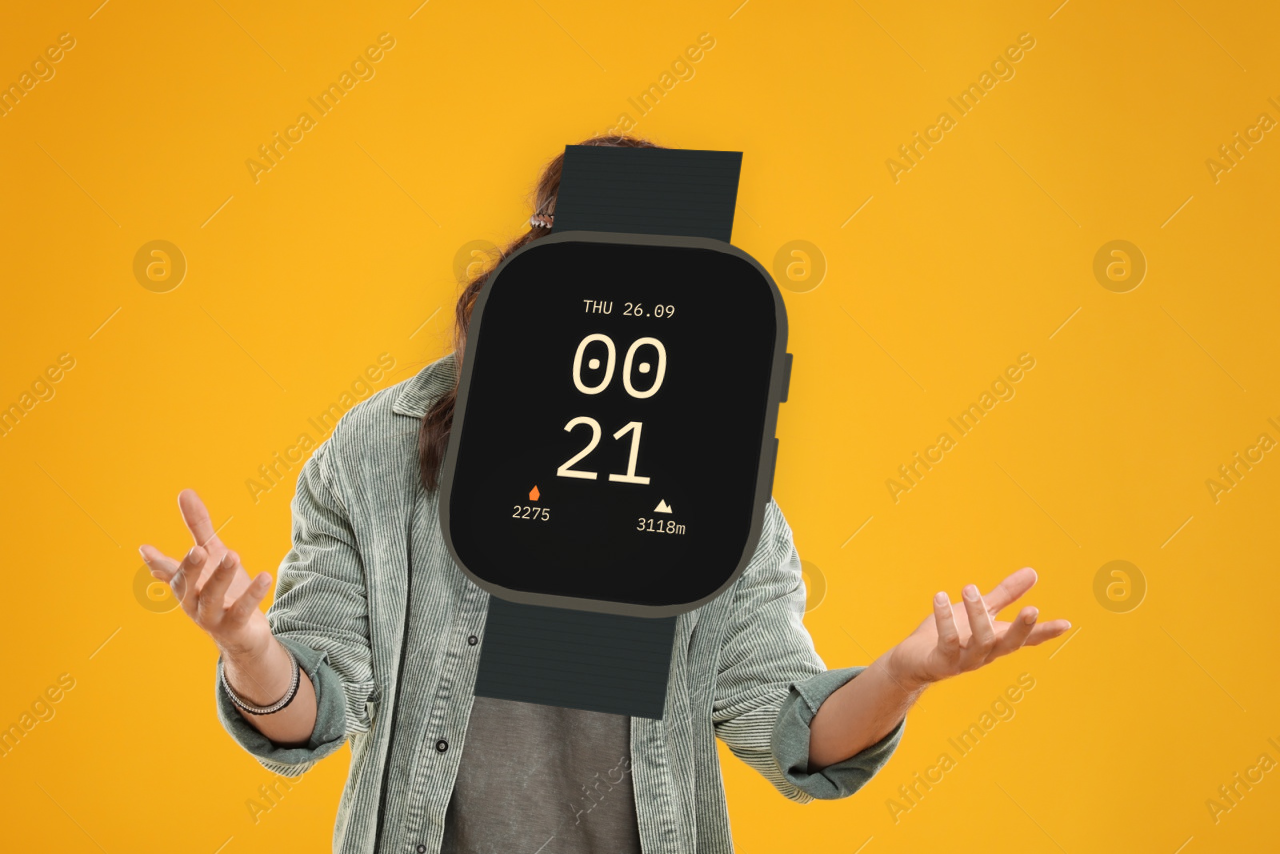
0:21
